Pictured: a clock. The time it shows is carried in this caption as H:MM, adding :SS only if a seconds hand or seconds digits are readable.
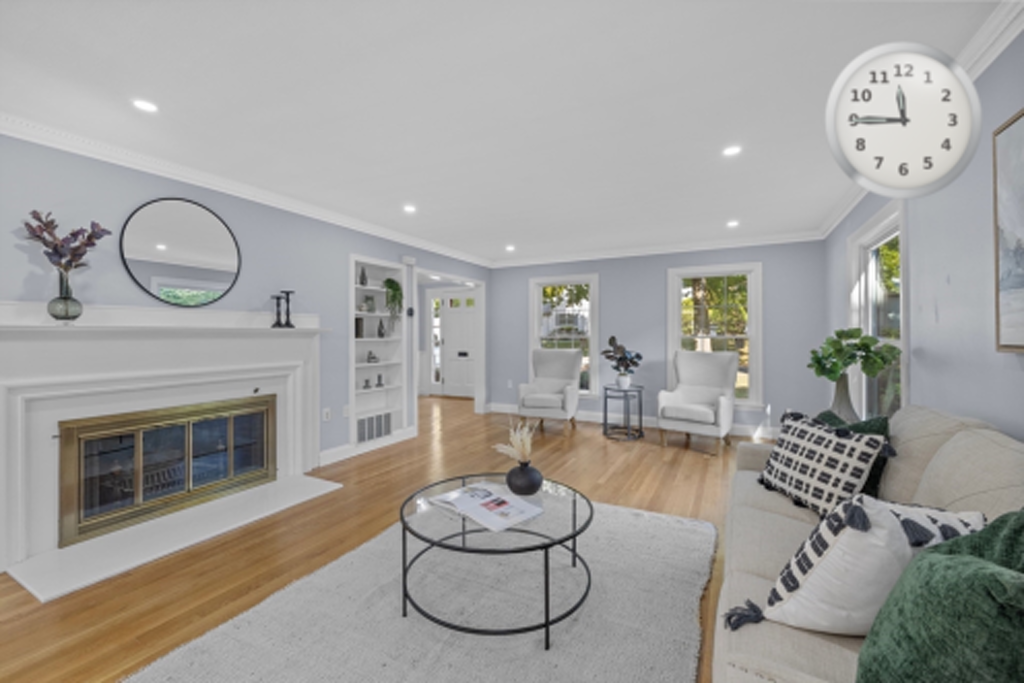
11:45
